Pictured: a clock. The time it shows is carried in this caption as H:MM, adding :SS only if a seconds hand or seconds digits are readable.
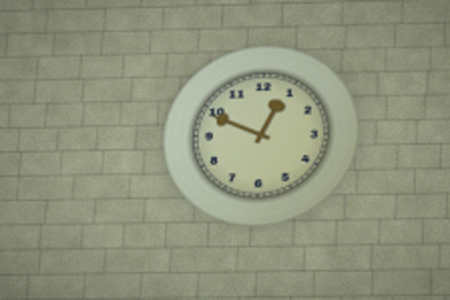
12:49
